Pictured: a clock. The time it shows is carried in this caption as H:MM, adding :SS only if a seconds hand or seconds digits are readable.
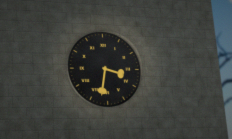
3:32
